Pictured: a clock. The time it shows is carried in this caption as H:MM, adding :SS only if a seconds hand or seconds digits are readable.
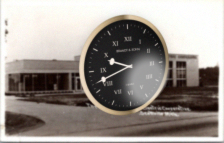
9:42
